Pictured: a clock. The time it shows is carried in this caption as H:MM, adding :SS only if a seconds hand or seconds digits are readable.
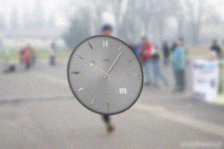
10:06
